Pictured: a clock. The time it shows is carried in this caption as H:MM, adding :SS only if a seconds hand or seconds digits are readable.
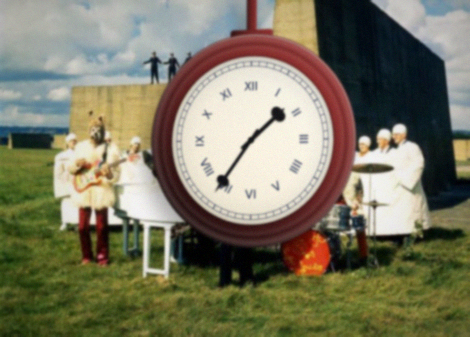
1:36
